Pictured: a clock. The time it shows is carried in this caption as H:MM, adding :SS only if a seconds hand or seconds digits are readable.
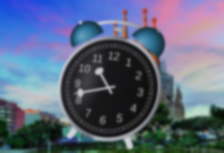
10:42
